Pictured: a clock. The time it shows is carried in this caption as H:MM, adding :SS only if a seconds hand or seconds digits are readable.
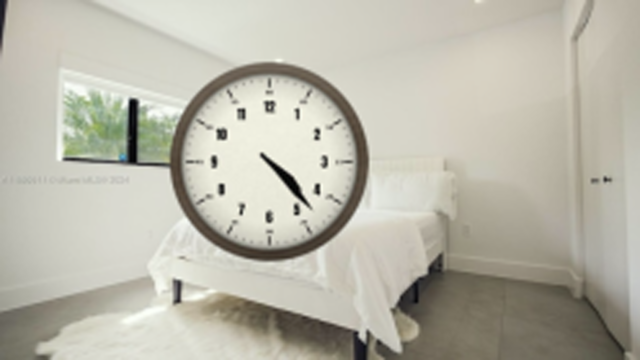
4:23
